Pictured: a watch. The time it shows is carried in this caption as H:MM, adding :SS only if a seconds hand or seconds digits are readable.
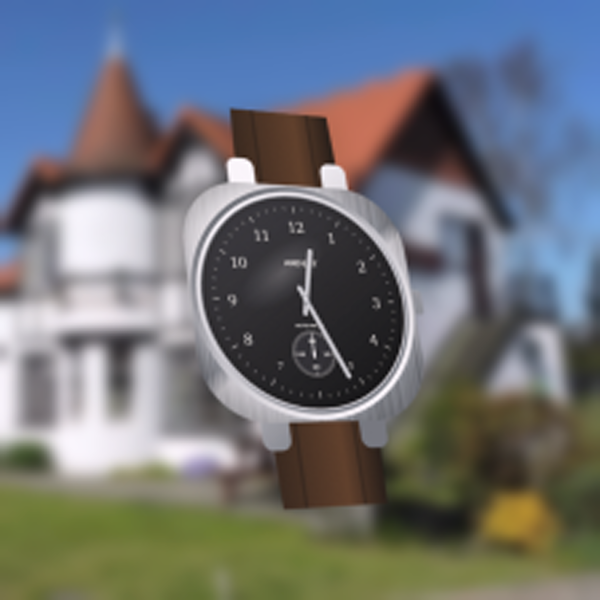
12:26
